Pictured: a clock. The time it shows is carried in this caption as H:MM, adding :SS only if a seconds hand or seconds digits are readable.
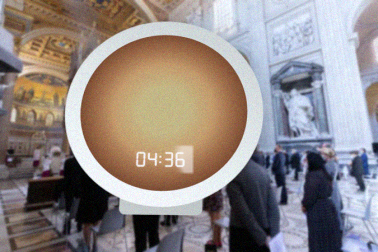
4:36
